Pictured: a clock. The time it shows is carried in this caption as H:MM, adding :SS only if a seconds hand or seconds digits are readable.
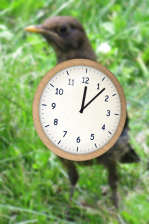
12:07
